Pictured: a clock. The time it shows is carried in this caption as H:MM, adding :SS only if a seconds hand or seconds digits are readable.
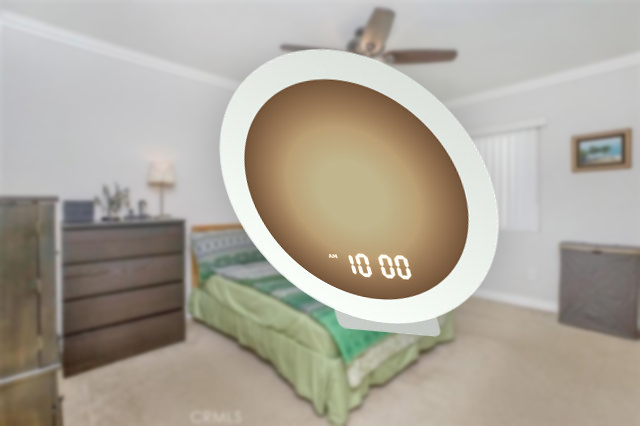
10:00
